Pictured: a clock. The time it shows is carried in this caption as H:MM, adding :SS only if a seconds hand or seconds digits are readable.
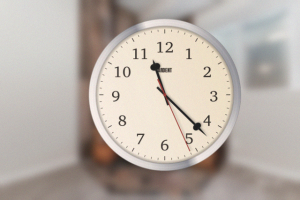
11:22:26
